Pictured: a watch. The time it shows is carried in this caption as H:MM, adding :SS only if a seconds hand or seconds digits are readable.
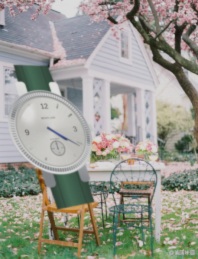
4:21
